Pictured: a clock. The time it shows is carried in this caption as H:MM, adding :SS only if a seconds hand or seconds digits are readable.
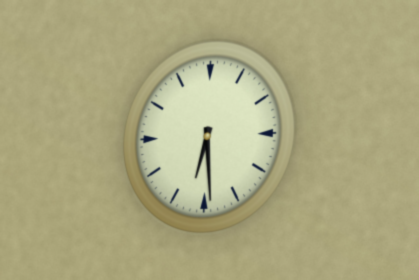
6:29
